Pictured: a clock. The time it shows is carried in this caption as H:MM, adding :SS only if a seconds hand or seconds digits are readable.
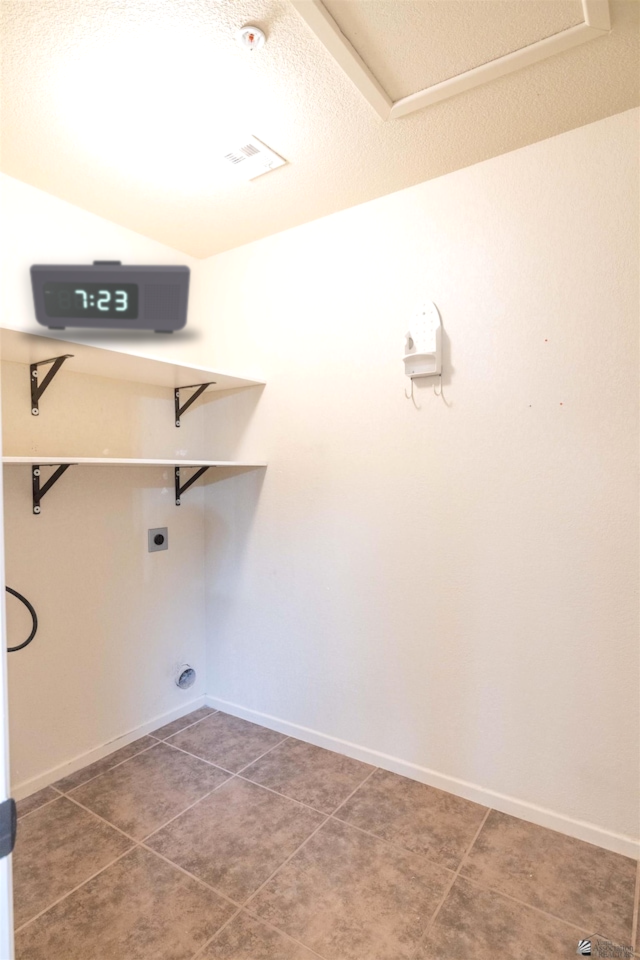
7:23
